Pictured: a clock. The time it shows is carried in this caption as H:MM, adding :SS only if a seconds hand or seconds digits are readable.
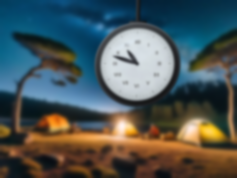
10:48
